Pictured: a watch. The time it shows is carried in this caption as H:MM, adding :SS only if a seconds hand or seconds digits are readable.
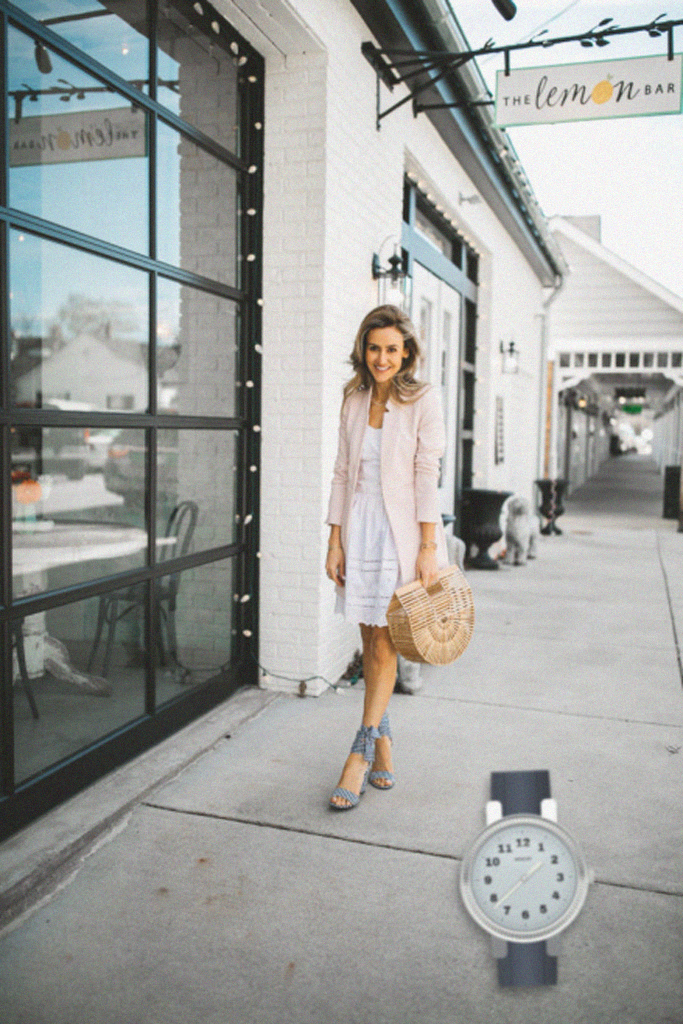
1:38
